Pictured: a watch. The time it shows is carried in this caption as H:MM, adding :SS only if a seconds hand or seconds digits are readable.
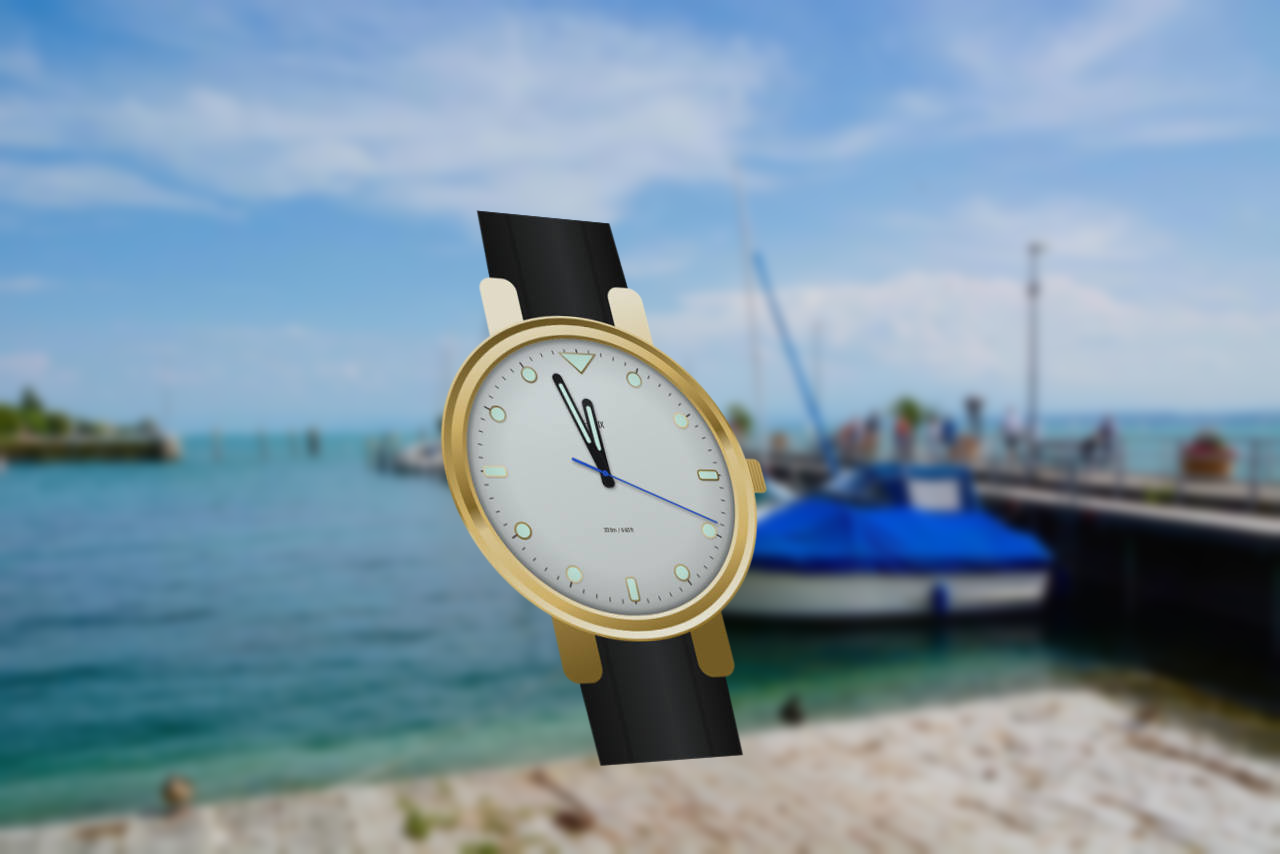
11:57:19
